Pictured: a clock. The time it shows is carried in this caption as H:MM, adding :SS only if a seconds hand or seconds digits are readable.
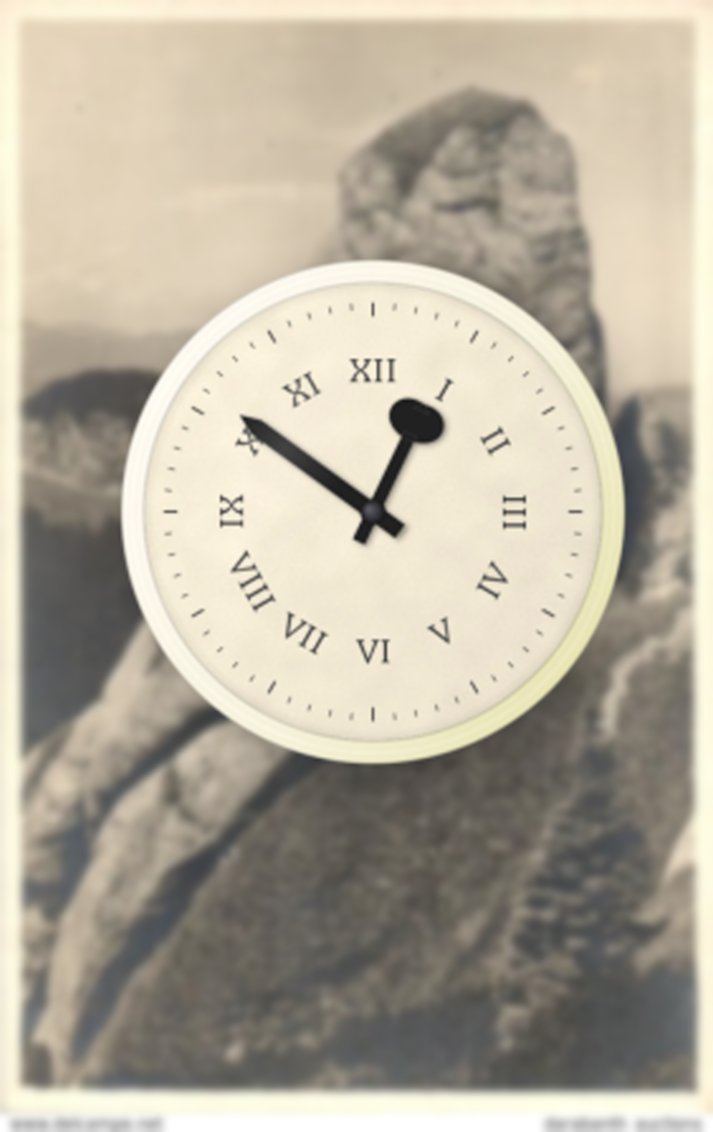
12:51
